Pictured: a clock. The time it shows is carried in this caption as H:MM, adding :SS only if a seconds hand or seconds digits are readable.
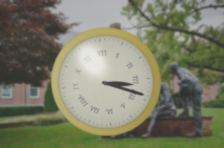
3:19
